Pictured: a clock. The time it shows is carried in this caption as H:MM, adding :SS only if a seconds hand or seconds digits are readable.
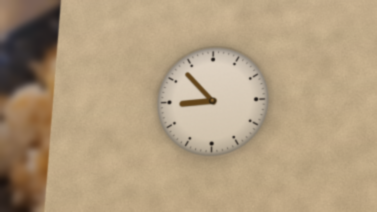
8:53
